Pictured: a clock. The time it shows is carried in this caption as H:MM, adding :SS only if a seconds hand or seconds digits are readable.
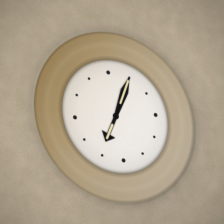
7:05
